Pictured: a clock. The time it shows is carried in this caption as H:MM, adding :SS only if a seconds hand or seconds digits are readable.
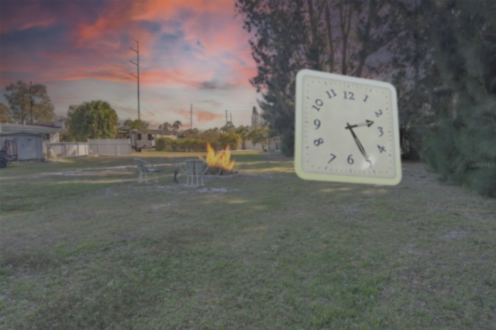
2:25
